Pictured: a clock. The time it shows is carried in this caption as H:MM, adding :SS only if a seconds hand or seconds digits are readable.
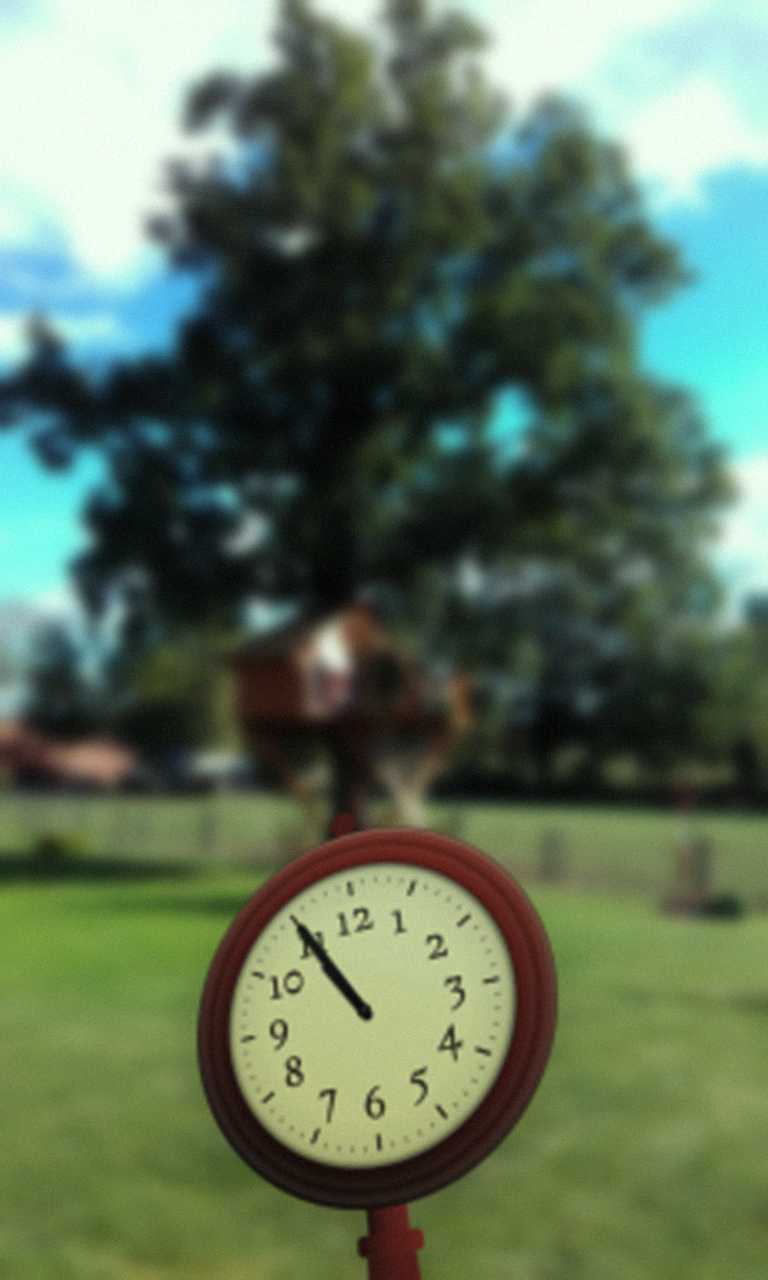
10:55
